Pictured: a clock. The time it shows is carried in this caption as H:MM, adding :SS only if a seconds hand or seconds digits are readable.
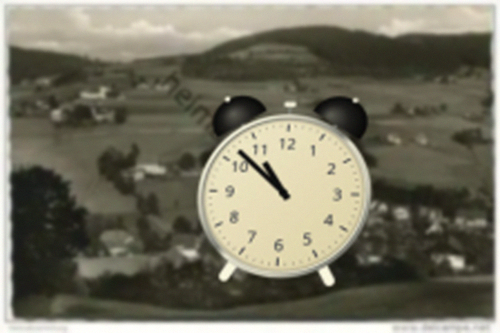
10:52
